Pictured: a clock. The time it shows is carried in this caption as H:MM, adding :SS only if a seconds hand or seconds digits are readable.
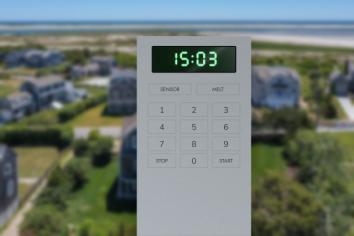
15:03
